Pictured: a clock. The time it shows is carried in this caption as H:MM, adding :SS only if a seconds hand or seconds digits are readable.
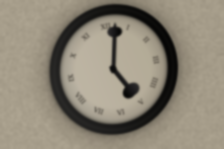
5:02
